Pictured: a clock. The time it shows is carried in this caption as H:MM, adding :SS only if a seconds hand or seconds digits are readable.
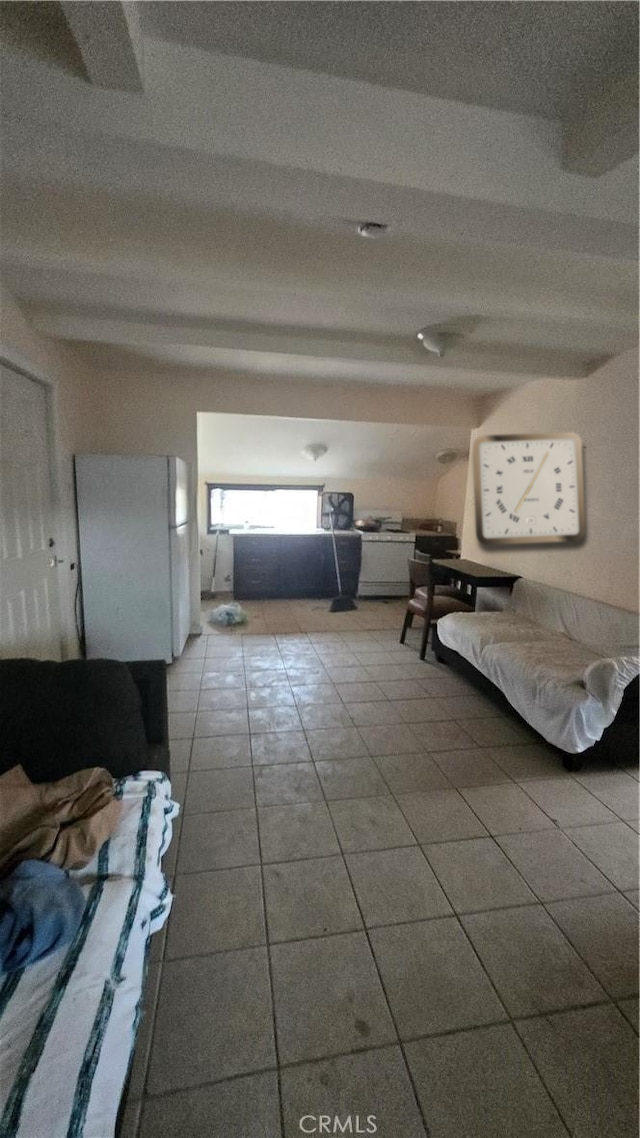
7:05
